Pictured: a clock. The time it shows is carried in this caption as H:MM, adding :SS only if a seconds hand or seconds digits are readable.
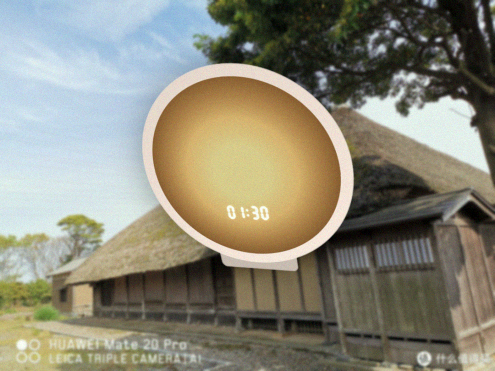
1:30
